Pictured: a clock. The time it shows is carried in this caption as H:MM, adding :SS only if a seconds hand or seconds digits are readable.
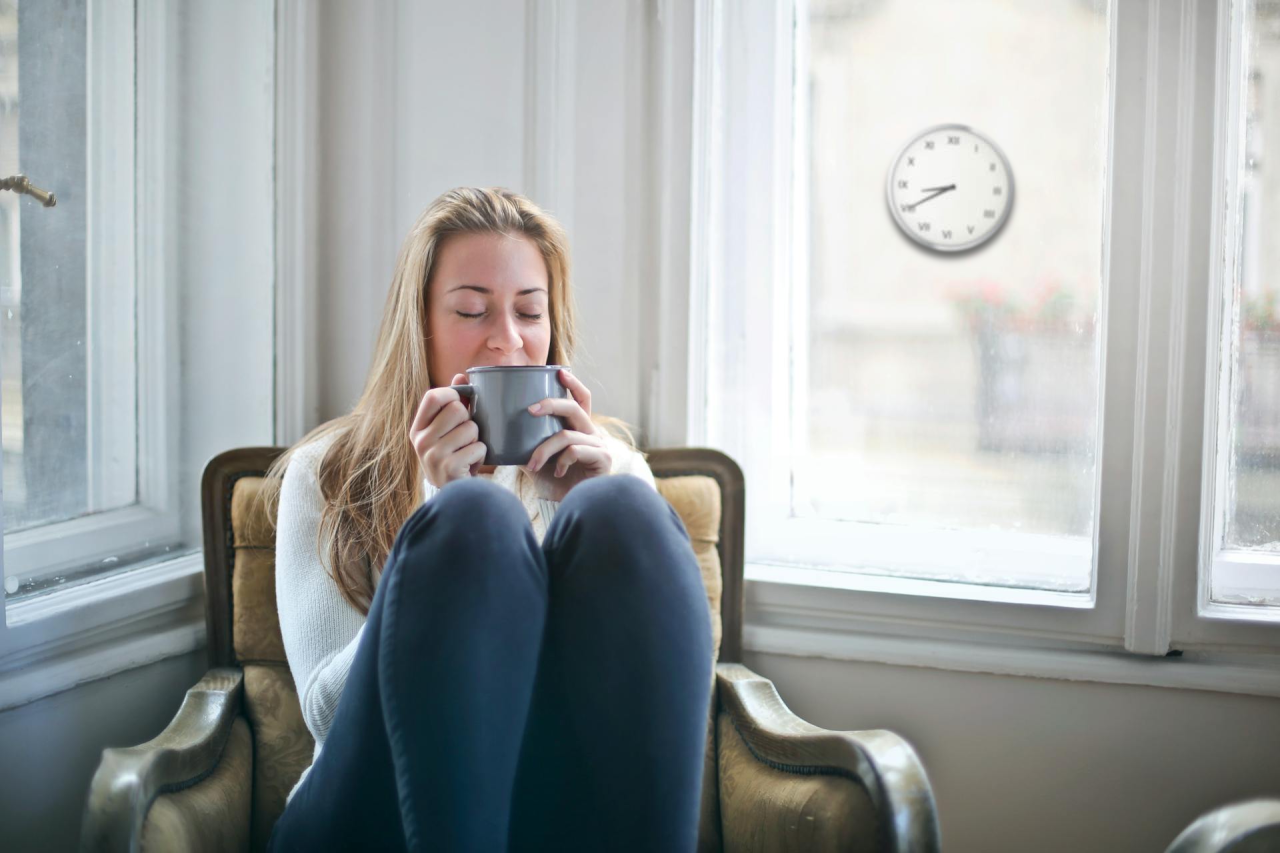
8:40
